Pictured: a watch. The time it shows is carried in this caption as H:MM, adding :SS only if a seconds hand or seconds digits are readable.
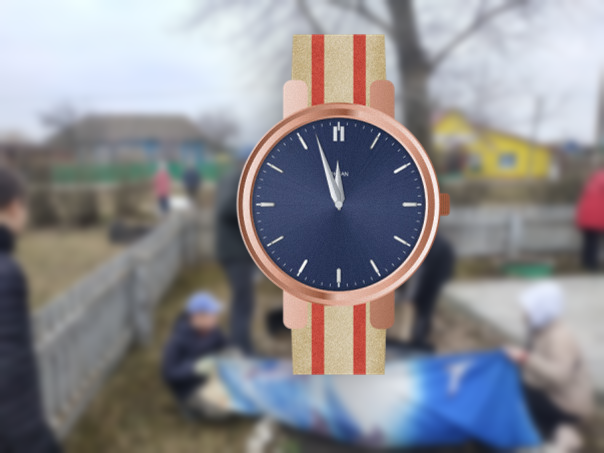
11:57
